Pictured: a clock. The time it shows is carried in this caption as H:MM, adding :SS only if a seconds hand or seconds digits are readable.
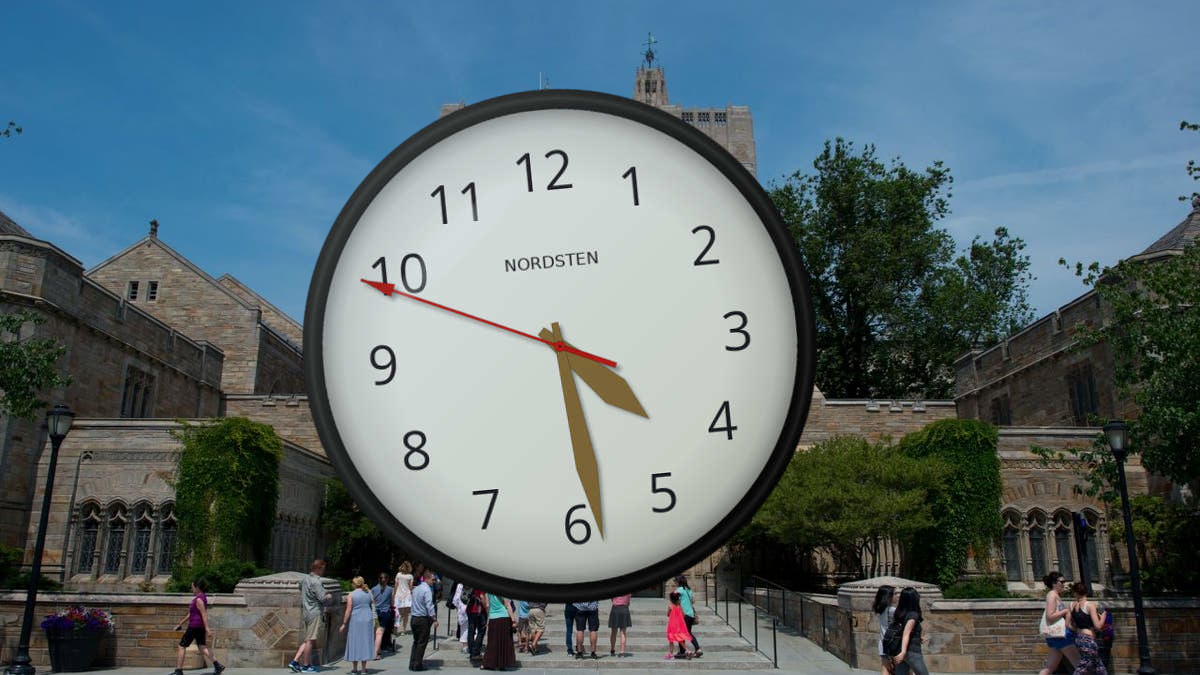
4:28:49
